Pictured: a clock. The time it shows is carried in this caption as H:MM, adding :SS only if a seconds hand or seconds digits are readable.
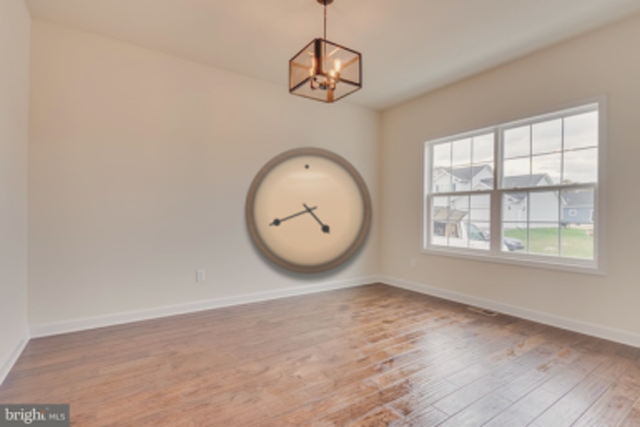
4:42
